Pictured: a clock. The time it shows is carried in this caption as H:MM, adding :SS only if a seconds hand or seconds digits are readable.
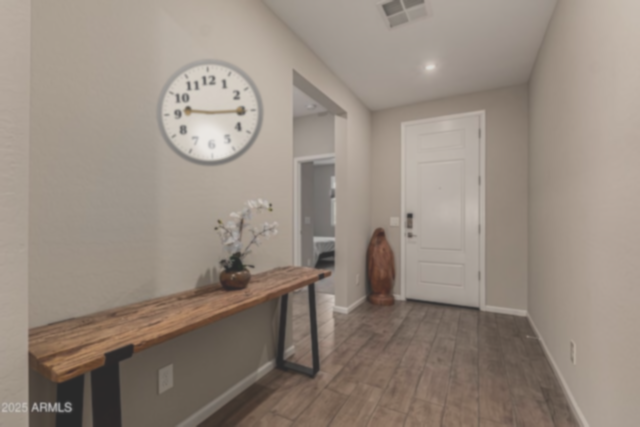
9:15
